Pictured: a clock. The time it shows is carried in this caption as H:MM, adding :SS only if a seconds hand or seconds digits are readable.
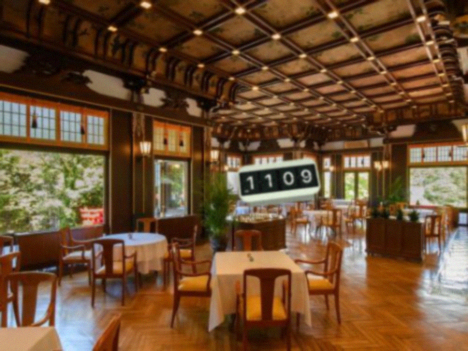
11:09
